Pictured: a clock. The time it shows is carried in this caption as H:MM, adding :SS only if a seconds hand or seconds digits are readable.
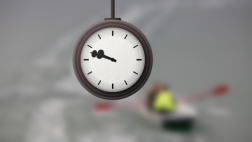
9:48
